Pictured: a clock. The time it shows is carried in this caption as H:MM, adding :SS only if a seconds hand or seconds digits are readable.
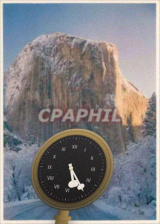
5:24
